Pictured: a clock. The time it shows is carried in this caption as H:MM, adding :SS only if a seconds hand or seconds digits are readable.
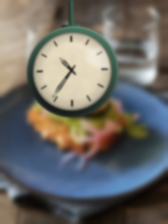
10:36
